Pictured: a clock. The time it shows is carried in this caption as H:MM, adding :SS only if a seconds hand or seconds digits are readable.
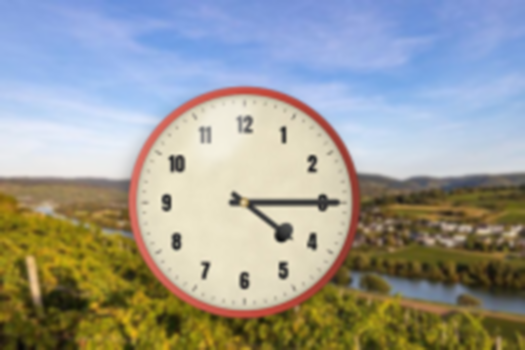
4:15
